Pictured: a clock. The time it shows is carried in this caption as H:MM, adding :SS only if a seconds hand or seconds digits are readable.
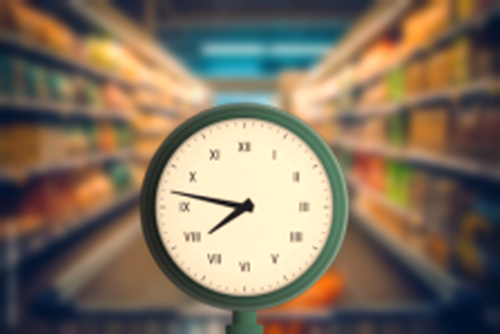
7:47
